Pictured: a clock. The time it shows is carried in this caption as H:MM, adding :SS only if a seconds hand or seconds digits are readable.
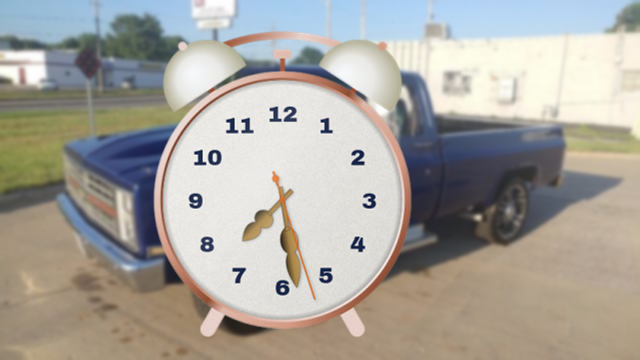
7:28:27
